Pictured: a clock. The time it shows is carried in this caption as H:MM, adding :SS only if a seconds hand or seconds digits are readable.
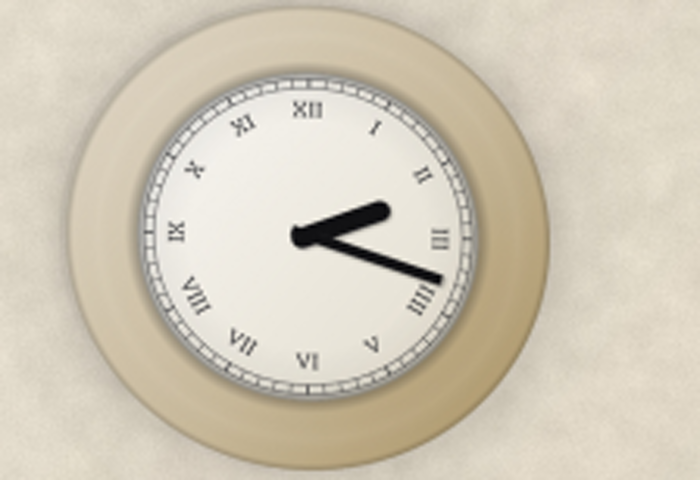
2:18
